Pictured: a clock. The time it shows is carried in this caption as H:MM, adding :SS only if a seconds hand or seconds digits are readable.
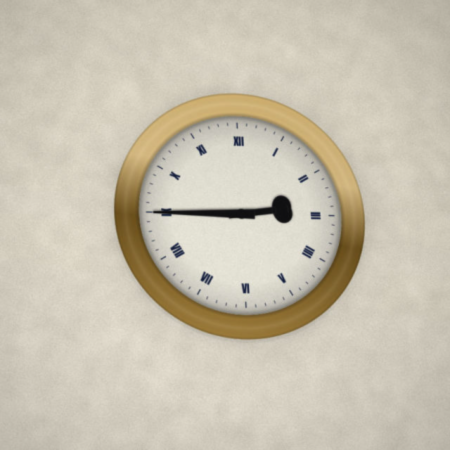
2:45
